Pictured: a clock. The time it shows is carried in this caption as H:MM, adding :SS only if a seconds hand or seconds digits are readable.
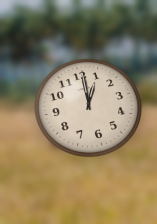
1:01
